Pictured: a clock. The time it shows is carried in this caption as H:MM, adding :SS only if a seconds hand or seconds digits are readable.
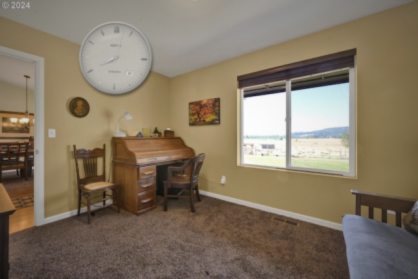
8:02
